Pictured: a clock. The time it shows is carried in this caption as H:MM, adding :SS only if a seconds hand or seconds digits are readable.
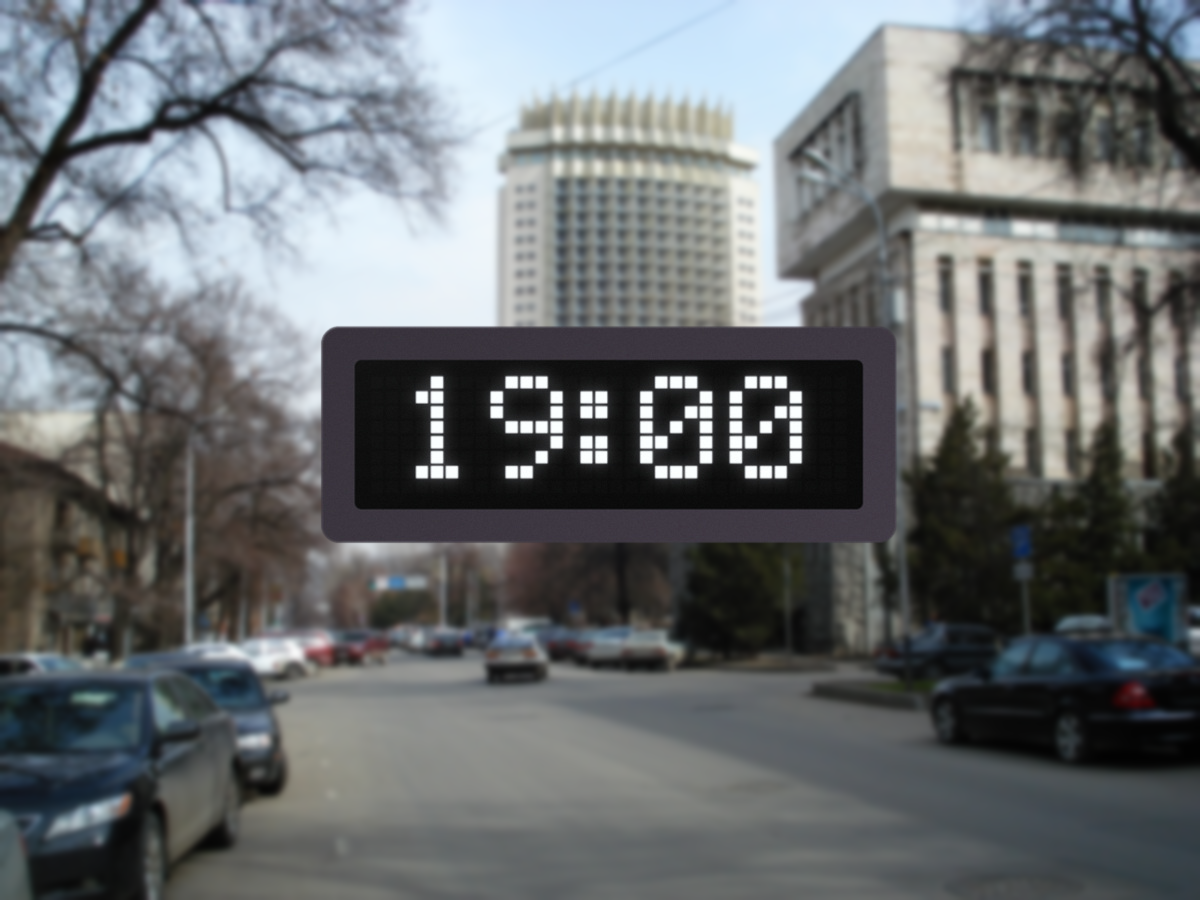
19:00
